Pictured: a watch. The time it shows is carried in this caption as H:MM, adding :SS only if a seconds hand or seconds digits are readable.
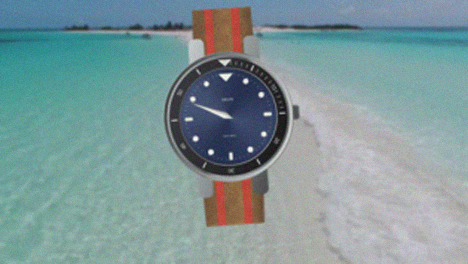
9:49
